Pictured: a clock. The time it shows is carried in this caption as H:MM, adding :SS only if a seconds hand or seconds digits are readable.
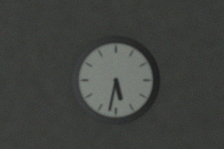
5:32
